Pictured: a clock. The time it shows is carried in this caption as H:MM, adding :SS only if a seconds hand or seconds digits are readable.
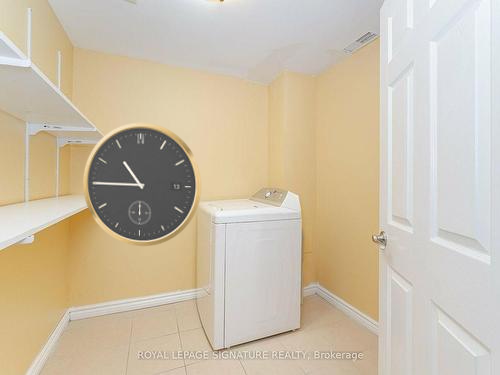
10:45
